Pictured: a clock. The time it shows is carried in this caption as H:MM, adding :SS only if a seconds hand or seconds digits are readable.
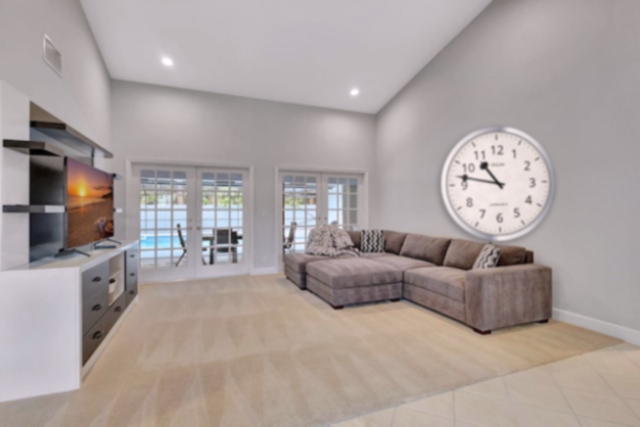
10:47
